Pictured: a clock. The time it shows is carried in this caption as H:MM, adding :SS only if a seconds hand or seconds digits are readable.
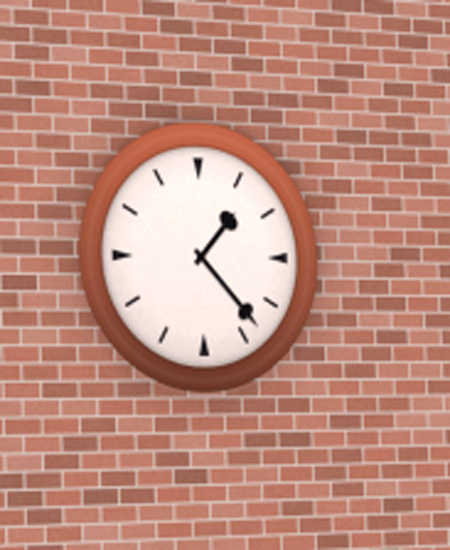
1:23
